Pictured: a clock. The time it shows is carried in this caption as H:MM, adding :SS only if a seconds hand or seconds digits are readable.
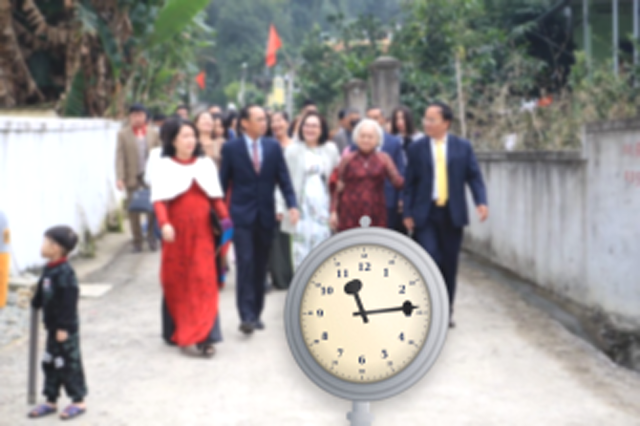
11:14
